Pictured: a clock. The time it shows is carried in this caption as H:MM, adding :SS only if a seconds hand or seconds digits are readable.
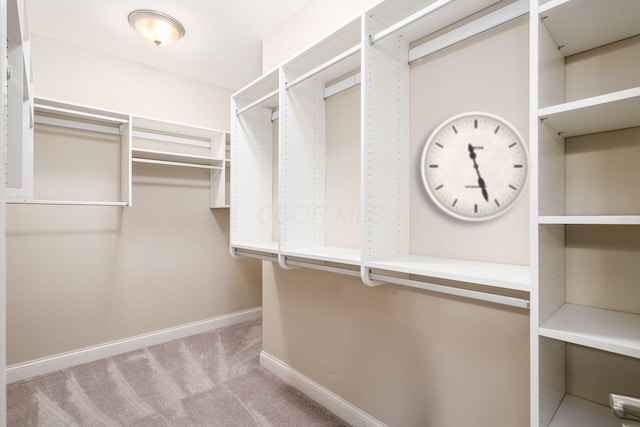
11:27
